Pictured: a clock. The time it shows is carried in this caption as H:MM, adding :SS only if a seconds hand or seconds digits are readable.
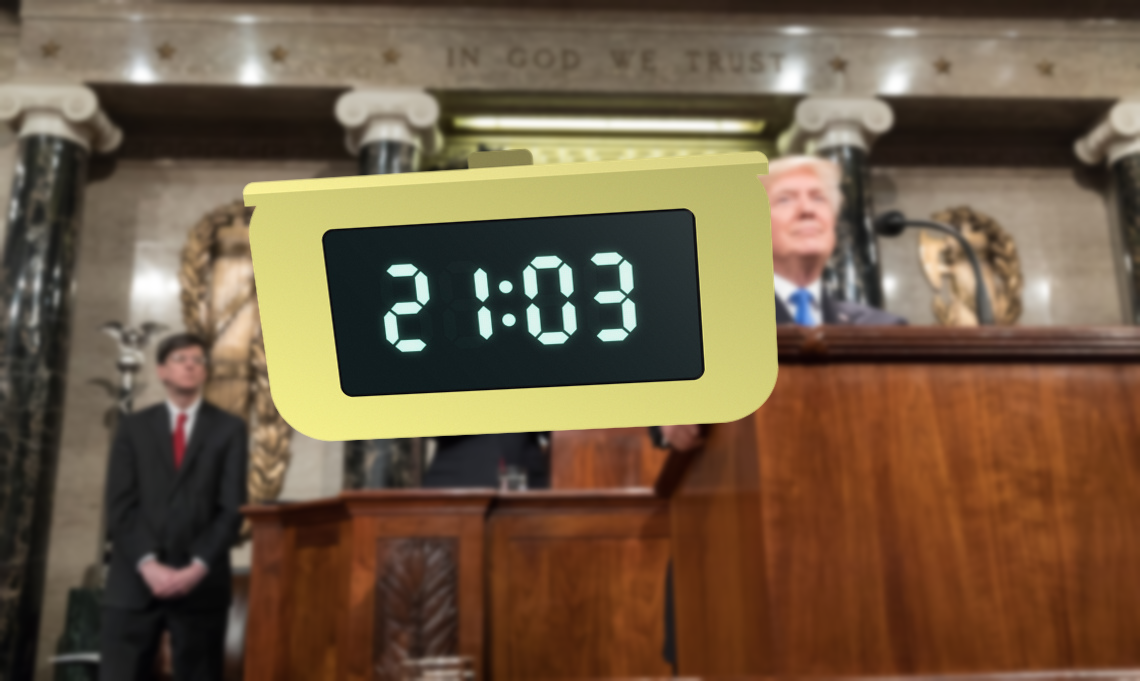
21:03
